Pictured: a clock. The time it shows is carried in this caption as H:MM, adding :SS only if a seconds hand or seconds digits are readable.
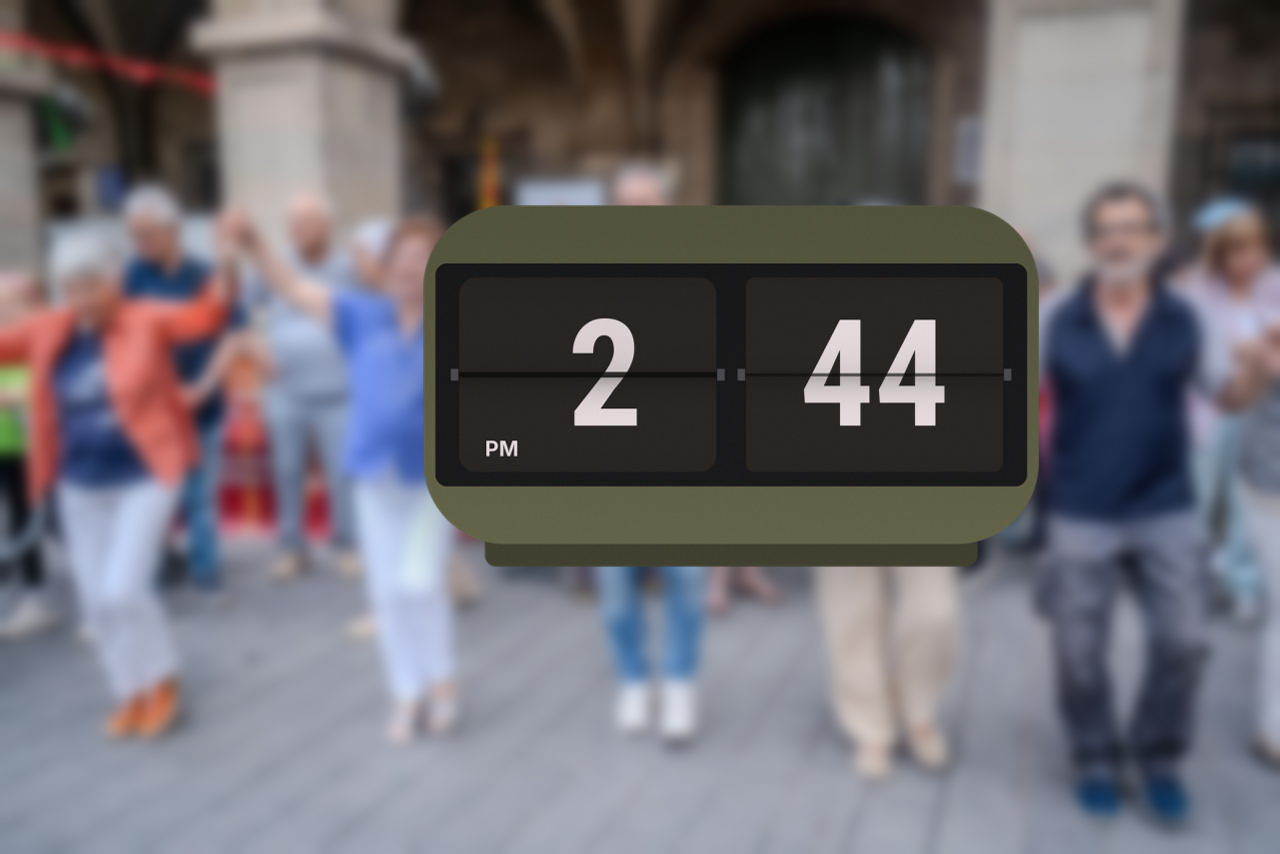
2:44
